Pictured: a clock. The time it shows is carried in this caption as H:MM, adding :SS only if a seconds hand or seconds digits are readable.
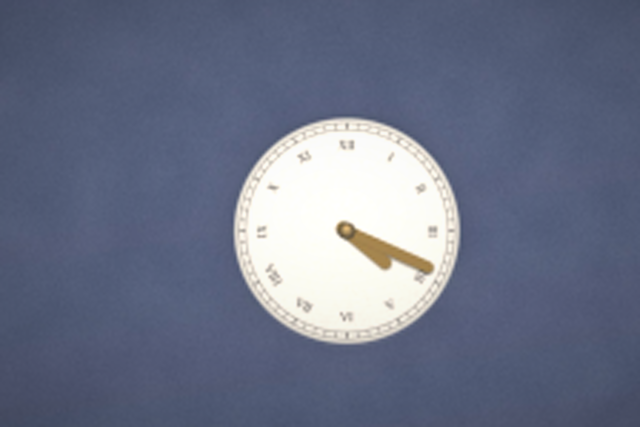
4:19
